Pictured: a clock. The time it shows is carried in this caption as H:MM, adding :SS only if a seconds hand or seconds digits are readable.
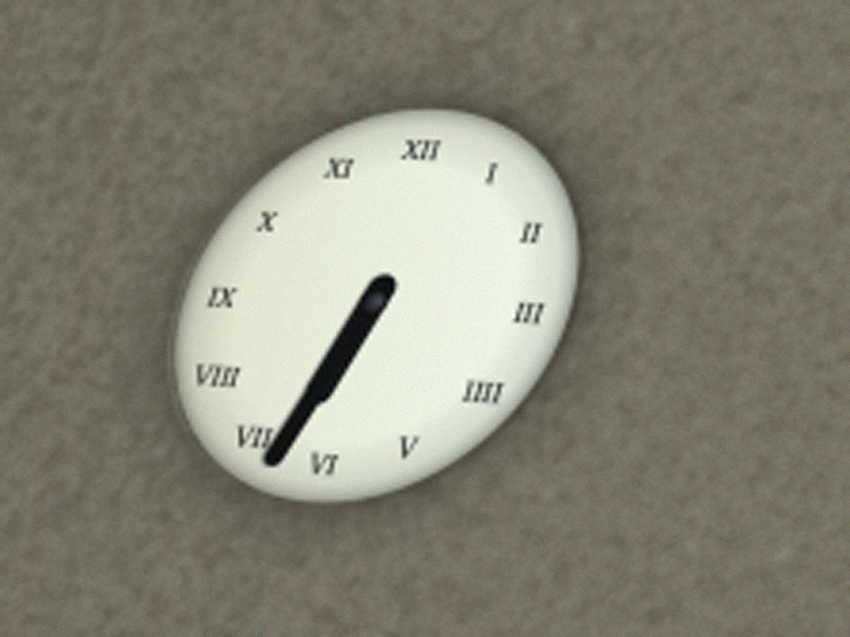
6:33
